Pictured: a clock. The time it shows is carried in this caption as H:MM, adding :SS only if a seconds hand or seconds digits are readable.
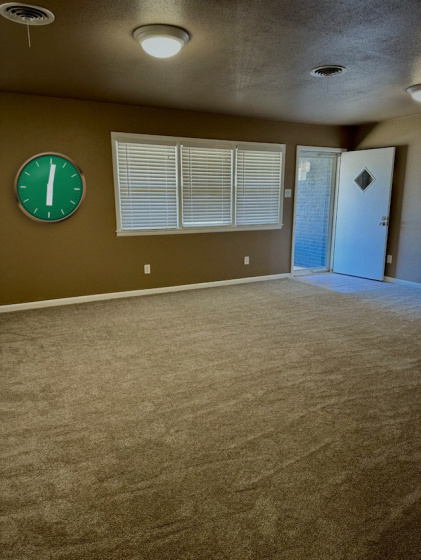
6:01
